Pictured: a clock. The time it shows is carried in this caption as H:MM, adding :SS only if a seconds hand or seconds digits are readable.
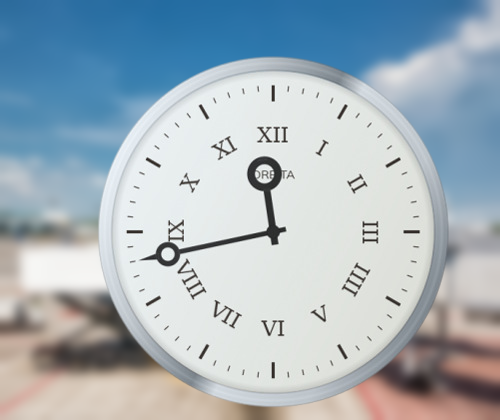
11:43
